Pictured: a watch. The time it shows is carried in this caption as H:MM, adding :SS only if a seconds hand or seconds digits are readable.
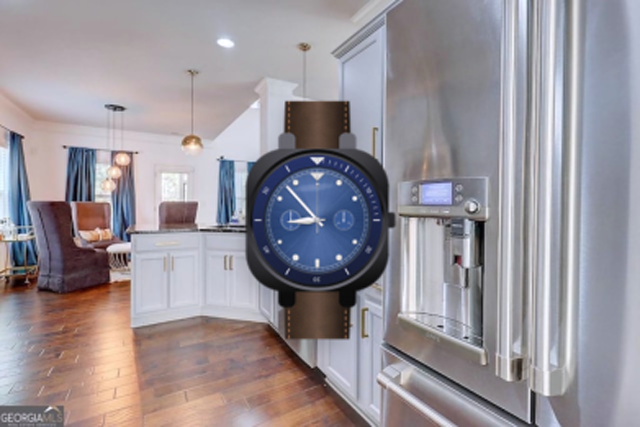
8:53
